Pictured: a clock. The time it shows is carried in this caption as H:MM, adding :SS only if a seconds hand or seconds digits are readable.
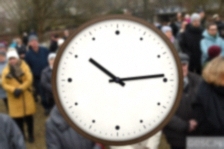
10:14
